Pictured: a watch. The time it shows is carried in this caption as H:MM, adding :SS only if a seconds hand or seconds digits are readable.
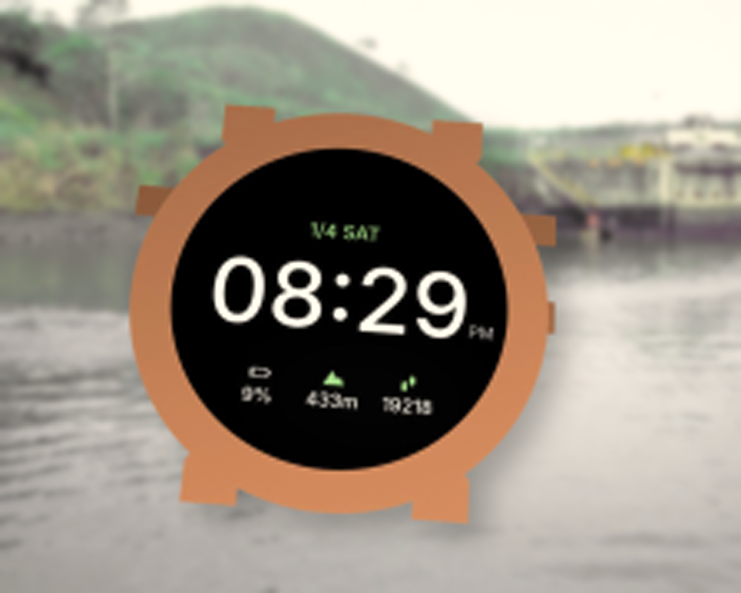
8:29
